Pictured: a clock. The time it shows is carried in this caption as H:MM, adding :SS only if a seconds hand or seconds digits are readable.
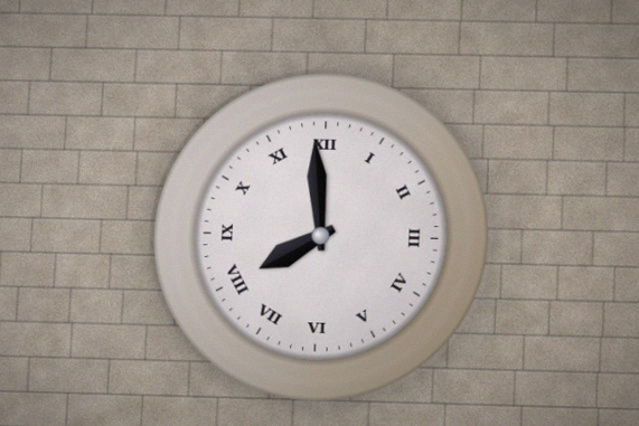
7:59
